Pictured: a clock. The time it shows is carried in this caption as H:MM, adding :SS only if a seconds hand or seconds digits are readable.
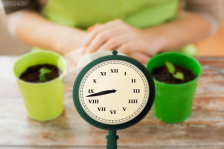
8:43
